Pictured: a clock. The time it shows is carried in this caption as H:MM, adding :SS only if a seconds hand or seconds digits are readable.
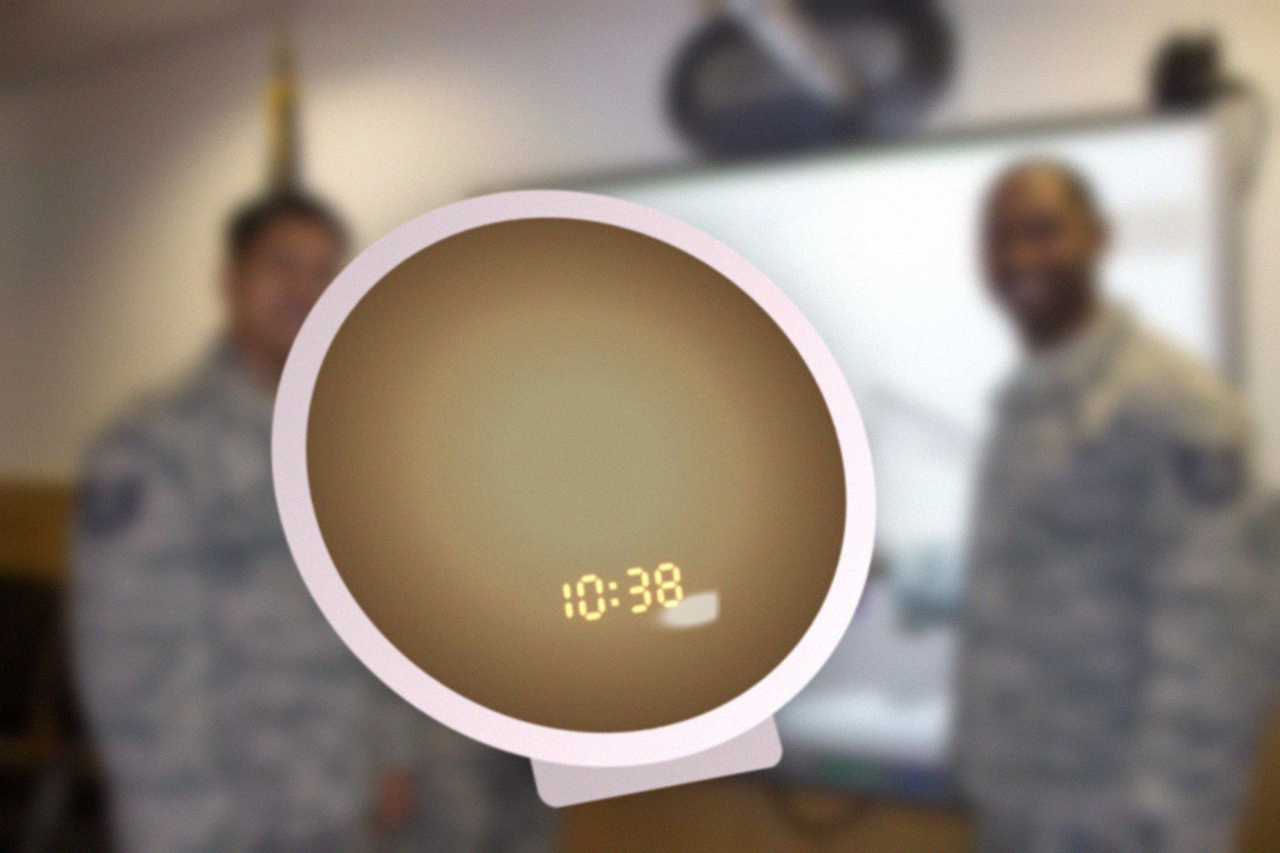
10:38
